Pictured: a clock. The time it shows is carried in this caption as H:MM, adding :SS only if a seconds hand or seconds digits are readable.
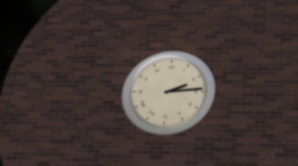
2:14
